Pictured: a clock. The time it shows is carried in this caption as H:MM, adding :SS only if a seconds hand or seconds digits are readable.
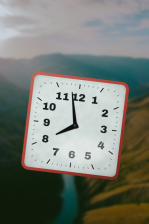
7:58
